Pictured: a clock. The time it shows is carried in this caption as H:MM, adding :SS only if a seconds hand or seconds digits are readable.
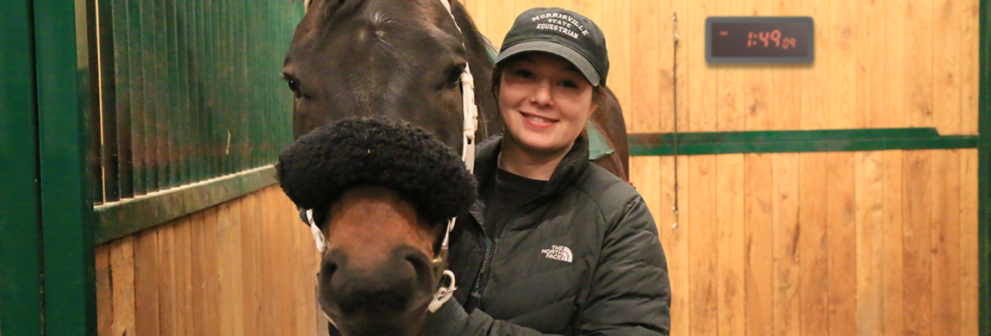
1:49
